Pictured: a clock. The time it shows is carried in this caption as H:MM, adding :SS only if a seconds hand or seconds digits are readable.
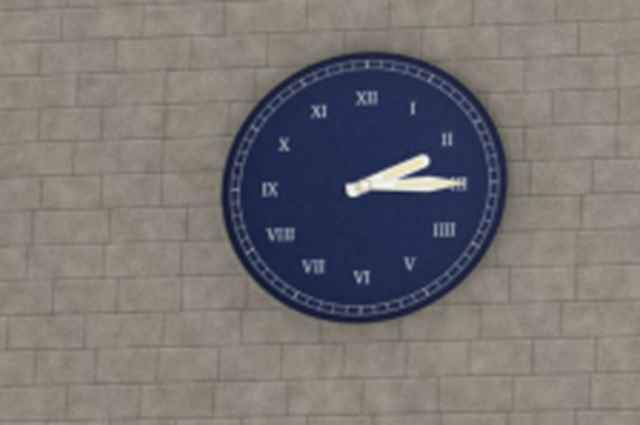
2:15
